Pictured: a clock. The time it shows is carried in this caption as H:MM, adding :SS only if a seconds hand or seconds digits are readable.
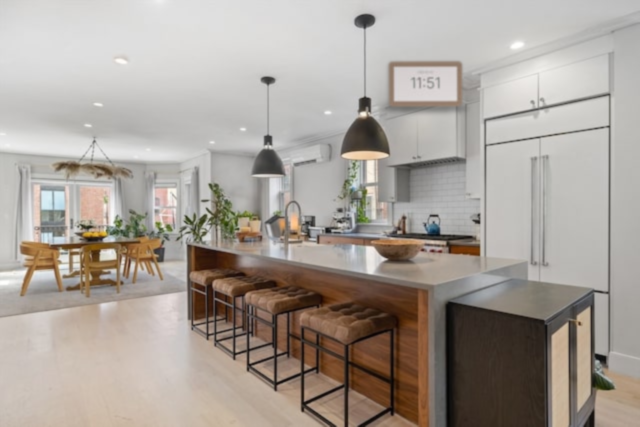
11:51
